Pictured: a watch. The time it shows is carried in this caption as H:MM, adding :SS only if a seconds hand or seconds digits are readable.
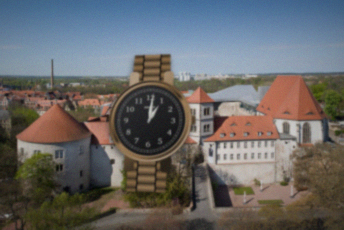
1:01
